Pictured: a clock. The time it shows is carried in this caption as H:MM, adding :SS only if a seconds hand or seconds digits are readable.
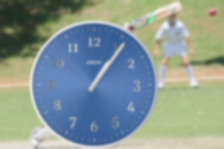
1:06
